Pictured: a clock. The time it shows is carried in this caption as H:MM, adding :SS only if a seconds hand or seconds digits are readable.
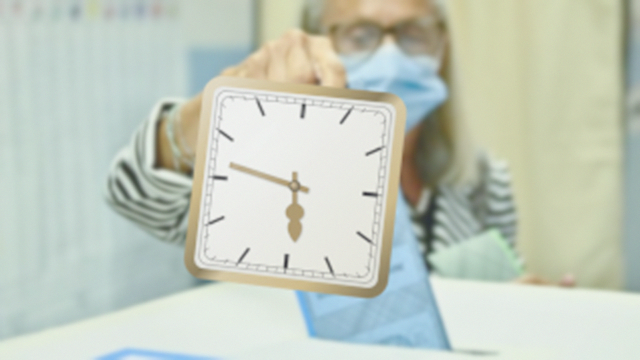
5:47
